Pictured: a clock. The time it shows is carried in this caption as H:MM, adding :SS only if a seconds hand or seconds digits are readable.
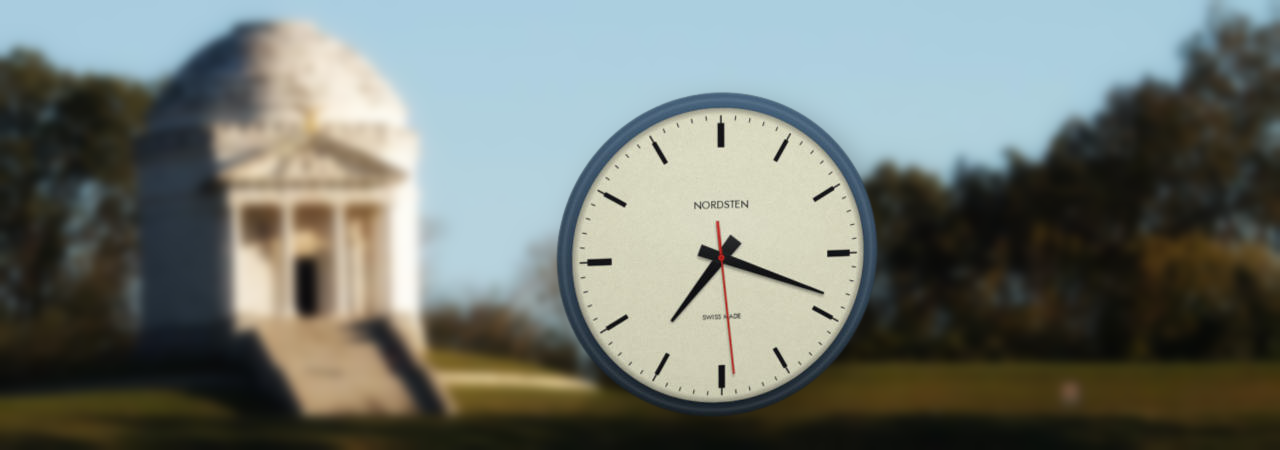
7:18:29
